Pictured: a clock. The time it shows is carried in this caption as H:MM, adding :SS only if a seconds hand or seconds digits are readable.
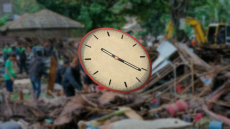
10:21
